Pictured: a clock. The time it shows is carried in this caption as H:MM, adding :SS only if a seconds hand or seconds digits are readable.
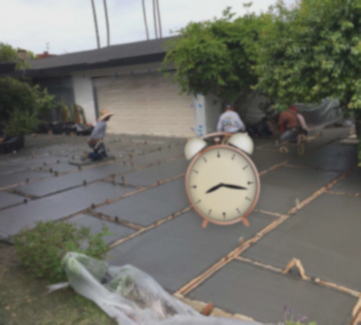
8:17
